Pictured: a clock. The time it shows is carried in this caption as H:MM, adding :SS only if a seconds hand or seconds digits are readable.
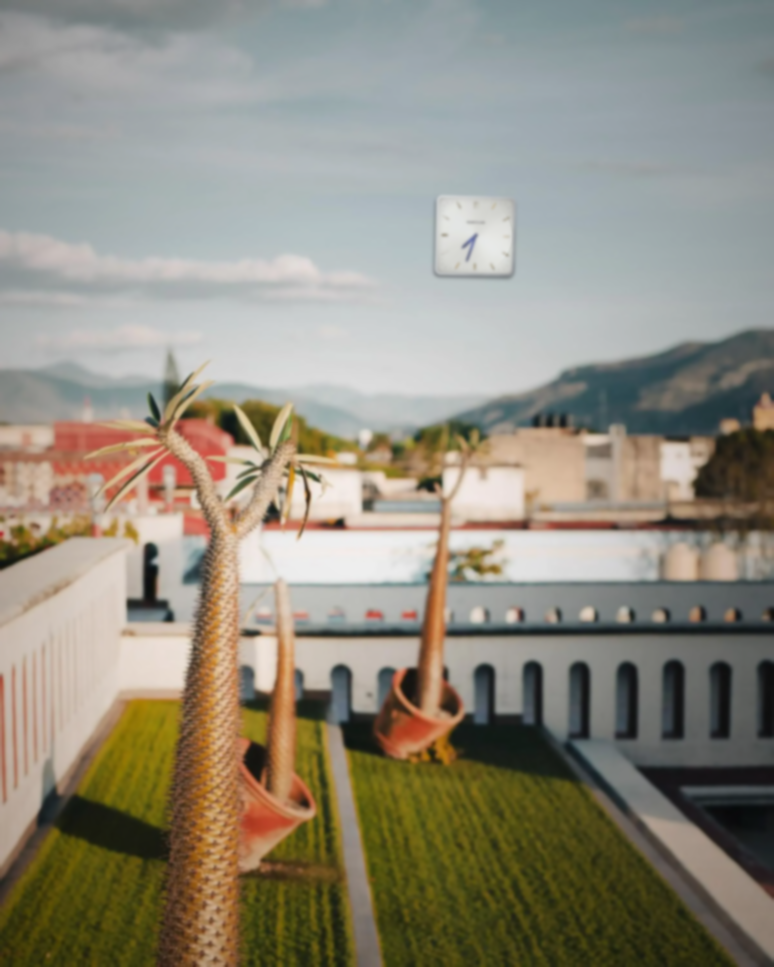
7:33
